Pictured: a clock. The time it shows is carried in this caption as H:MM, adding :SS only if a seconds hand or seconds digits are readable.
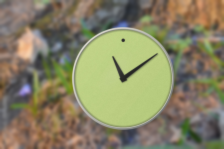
11:09
